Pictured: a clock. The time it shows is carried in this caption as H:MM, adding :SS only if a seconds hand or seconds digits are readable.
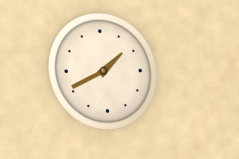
1:41
